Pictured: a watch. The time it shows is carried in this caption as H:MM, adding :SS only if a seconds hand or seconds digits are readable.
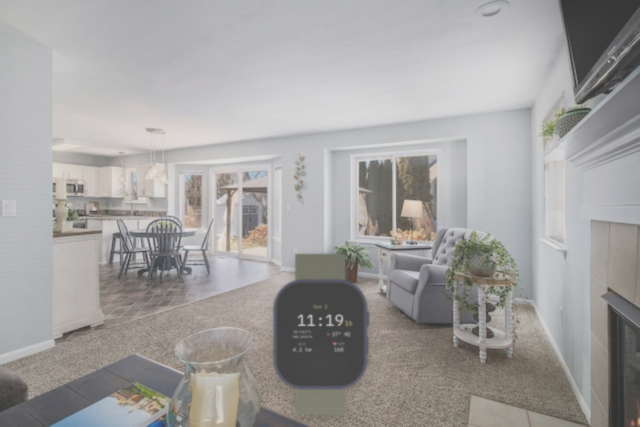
11:19
